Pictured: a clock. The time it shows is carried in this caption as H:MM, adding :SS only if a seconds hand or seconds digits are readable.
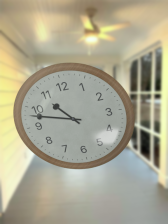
10:48
